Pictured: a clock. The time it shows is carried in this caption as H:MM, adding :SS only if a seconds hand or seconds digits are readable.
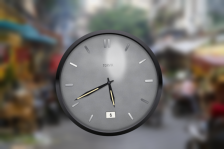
5:41
